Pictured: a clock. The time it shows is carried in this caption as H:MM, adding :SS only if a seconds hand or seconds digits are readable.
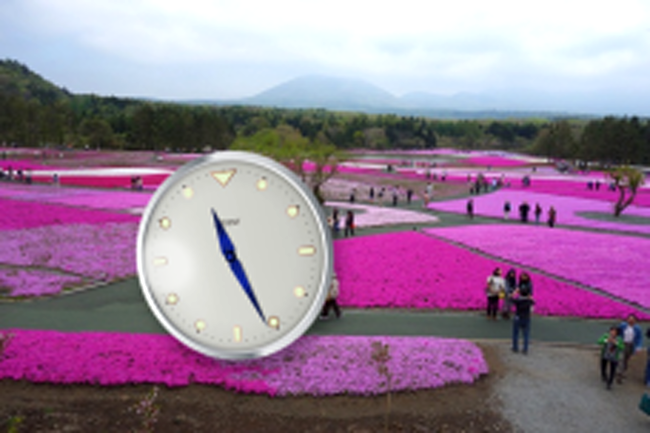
11:26
